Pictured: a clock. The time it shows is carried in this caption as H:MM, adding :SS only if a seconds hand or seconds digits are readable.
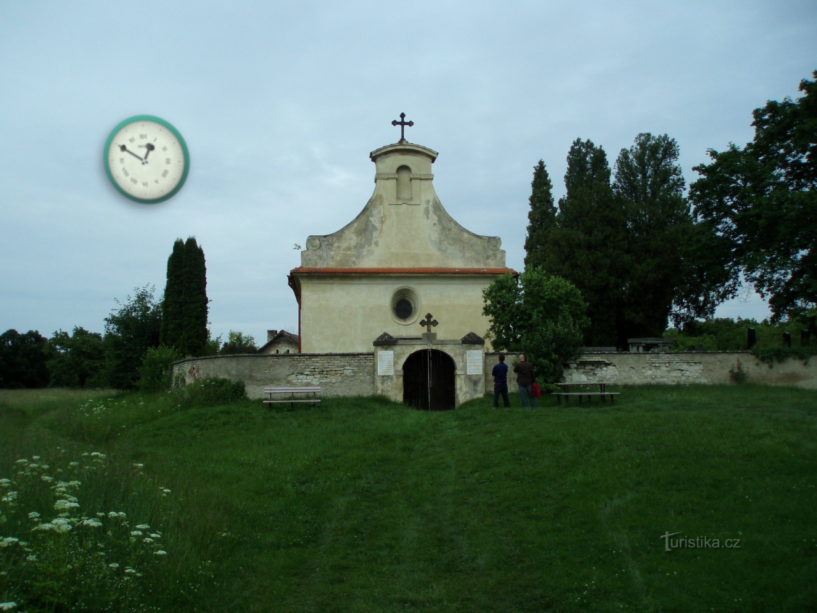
12:50
